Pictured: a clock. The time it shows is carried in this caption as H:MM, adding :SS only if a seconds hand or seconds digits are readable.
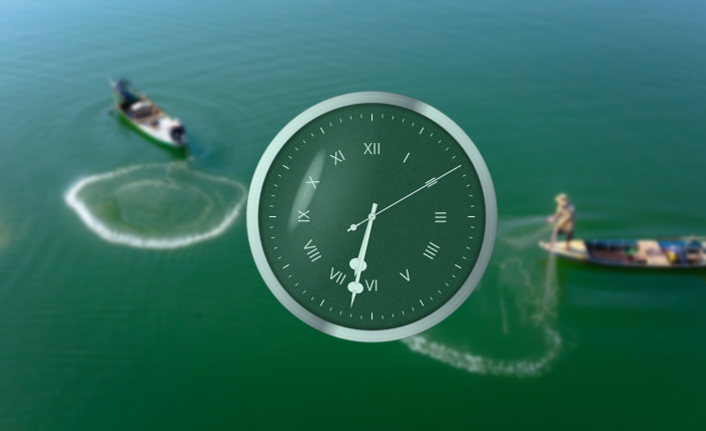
6:32:10
